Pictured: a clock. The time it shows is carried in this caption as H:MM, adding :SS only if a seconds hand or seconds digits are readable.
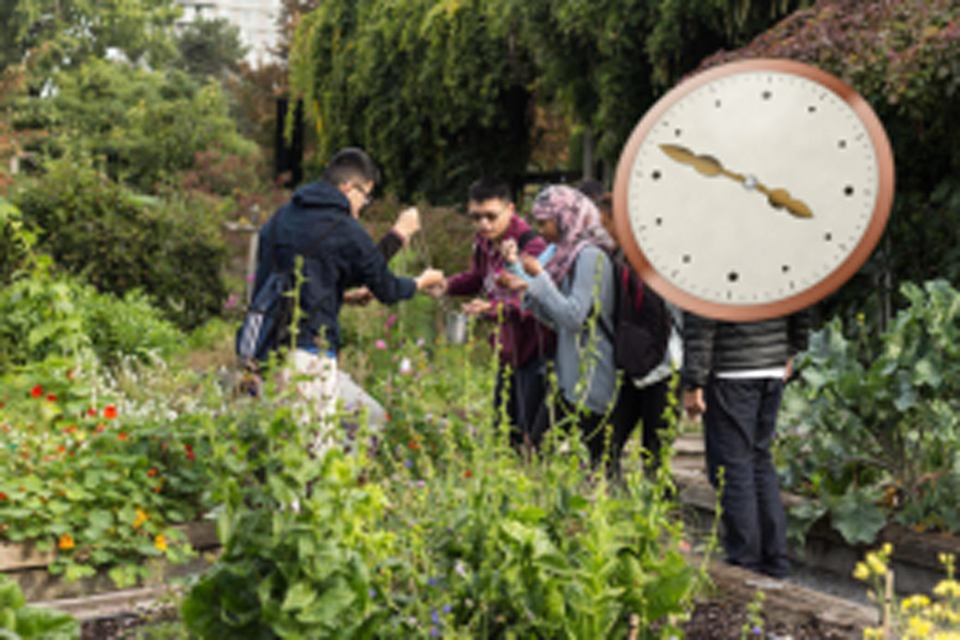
3:48
